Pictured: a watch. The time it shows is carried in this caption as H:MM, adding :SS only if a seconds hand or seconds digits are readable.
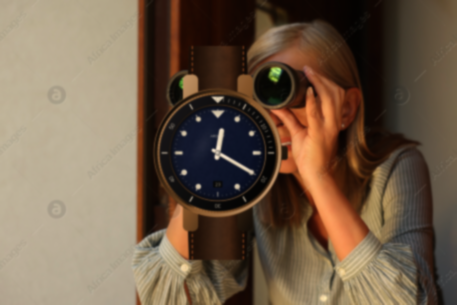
12:20
